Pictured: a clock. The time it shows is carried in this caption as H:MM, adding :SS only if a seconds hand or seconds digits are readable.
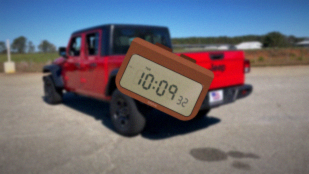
10:09:32
